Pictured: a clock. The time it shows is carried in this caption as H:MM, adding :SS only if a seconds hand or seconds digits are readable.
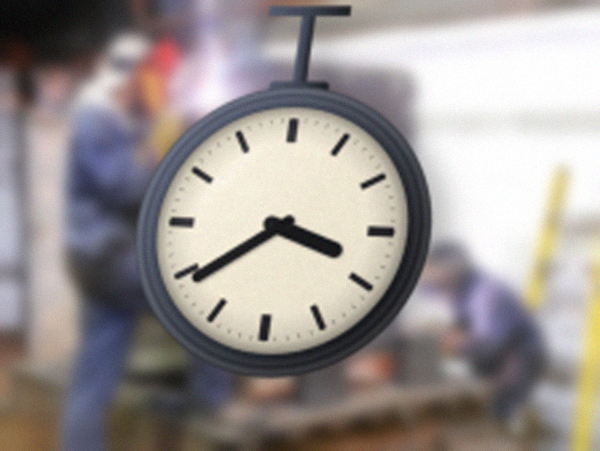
3:39
